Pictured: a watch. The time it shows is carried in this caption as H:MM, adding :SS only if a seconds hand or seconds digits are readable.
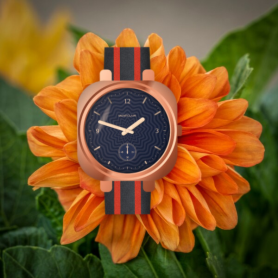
1:48
